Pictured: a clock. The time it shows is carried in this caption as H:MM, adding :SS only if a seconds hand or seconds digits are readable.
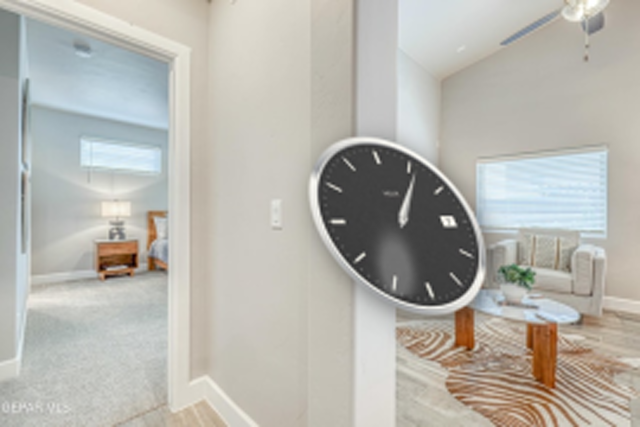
1:06
